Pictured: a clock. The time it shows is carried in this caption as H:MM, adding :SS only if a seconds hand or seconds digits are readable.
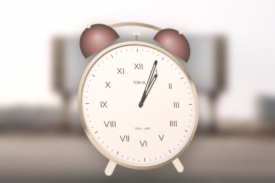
1:04
